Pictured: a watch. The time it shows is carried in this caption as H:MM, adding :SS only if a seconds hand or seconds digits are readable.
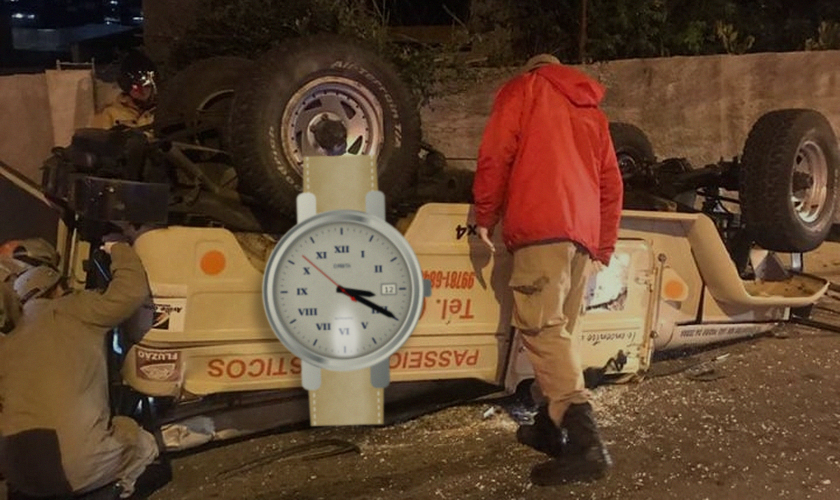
3:19:52
